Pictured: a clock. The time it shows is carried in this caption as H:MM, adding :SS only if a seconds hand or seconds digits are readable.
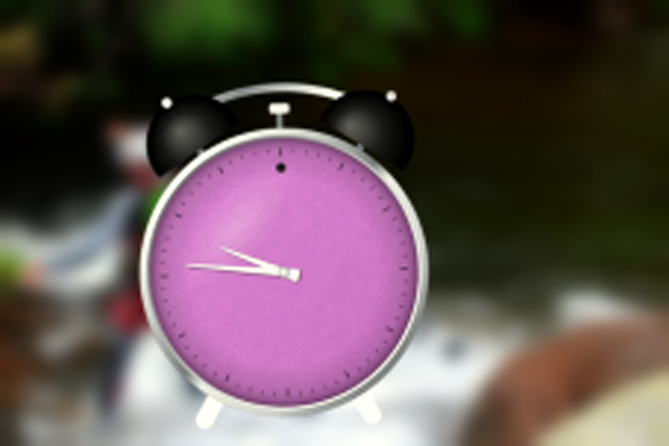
9:46
